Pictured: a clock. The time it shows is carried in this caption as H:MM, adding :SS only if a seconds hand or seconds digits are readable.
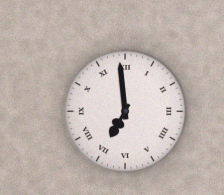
6:59
